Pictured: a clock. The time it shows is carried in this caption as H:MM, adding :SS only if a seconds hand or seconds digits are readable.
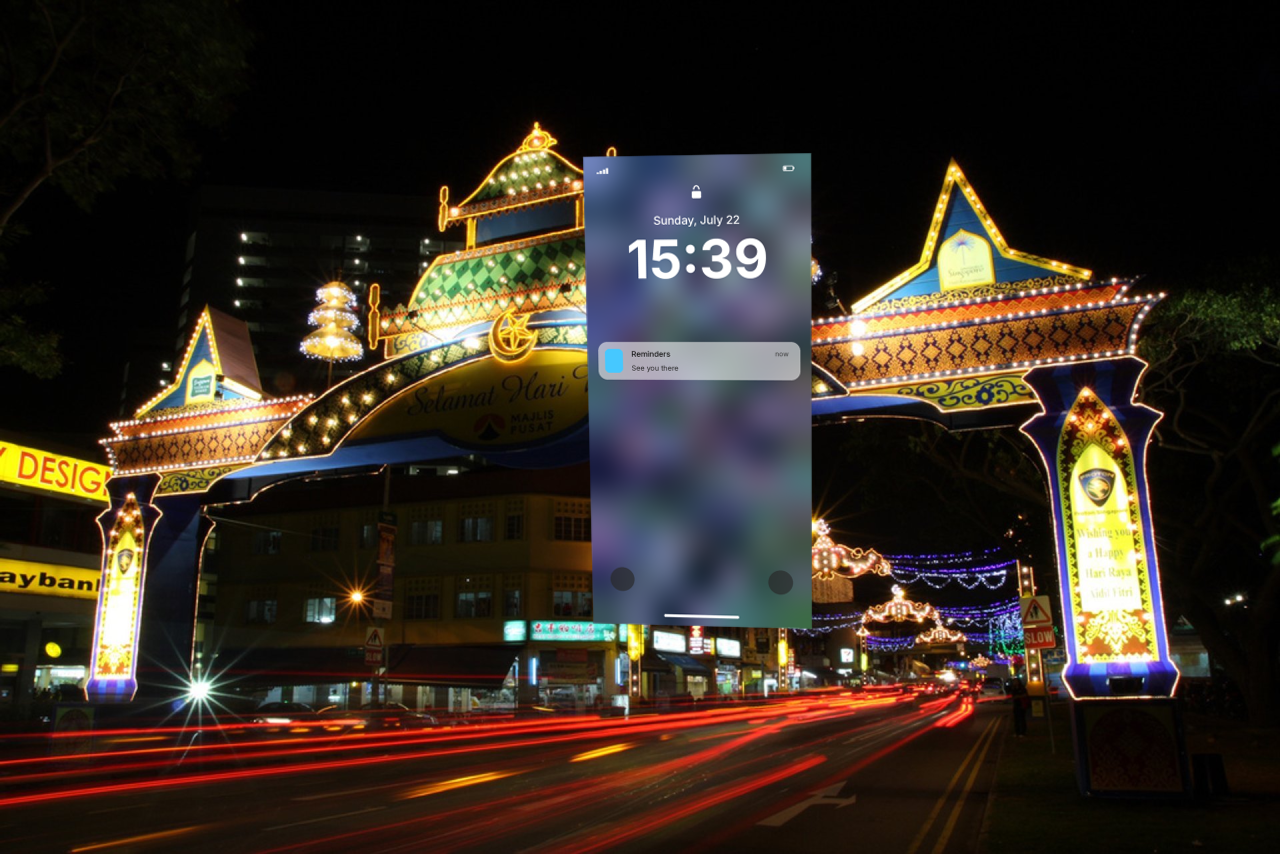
15:39
